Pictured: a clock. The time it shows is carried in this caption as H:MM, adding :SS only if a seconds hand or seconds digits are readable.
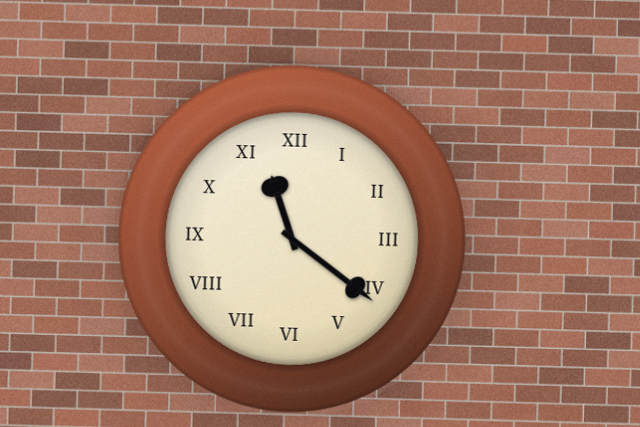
11:21
